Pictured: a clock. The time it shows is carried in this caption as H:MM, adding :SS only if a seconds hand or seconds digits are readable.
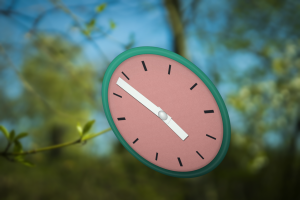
4:53
